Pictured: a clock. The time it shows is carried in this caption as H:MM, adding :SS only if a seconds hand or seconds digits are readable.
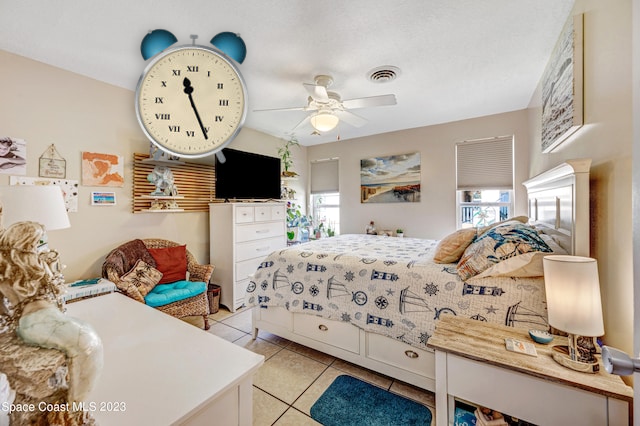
11:26
